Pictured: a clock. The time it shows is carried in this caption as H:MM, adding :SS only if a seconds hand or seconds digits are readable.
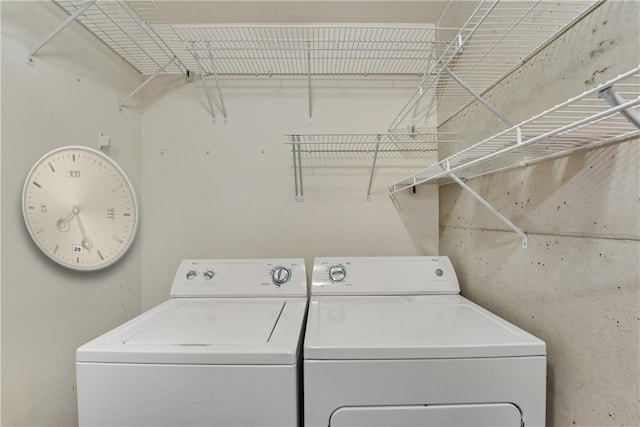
7:27
